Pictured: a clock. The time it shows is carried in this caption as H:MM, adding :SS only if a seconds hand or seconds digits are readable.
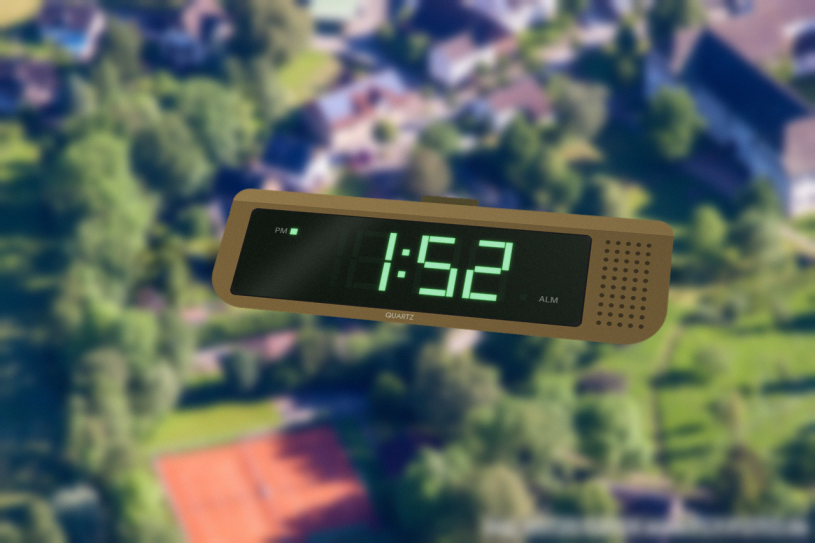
1:52
